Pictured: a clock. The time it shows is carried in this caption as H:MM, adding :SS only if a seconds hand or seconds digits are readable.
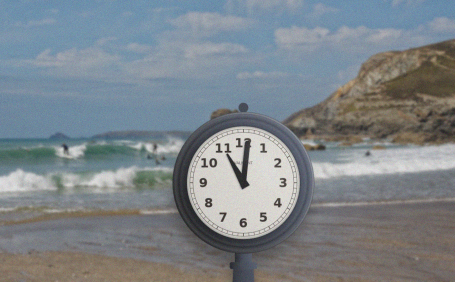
11:01
